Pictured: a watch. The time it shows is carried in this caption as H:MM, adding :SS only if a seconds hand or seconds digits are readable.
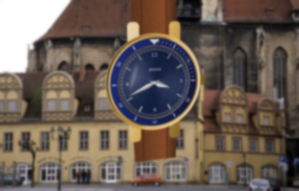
3:41
